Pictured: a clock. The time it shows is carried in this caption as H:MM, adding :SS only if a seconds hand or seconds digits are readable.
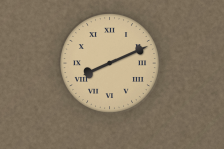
8:11
